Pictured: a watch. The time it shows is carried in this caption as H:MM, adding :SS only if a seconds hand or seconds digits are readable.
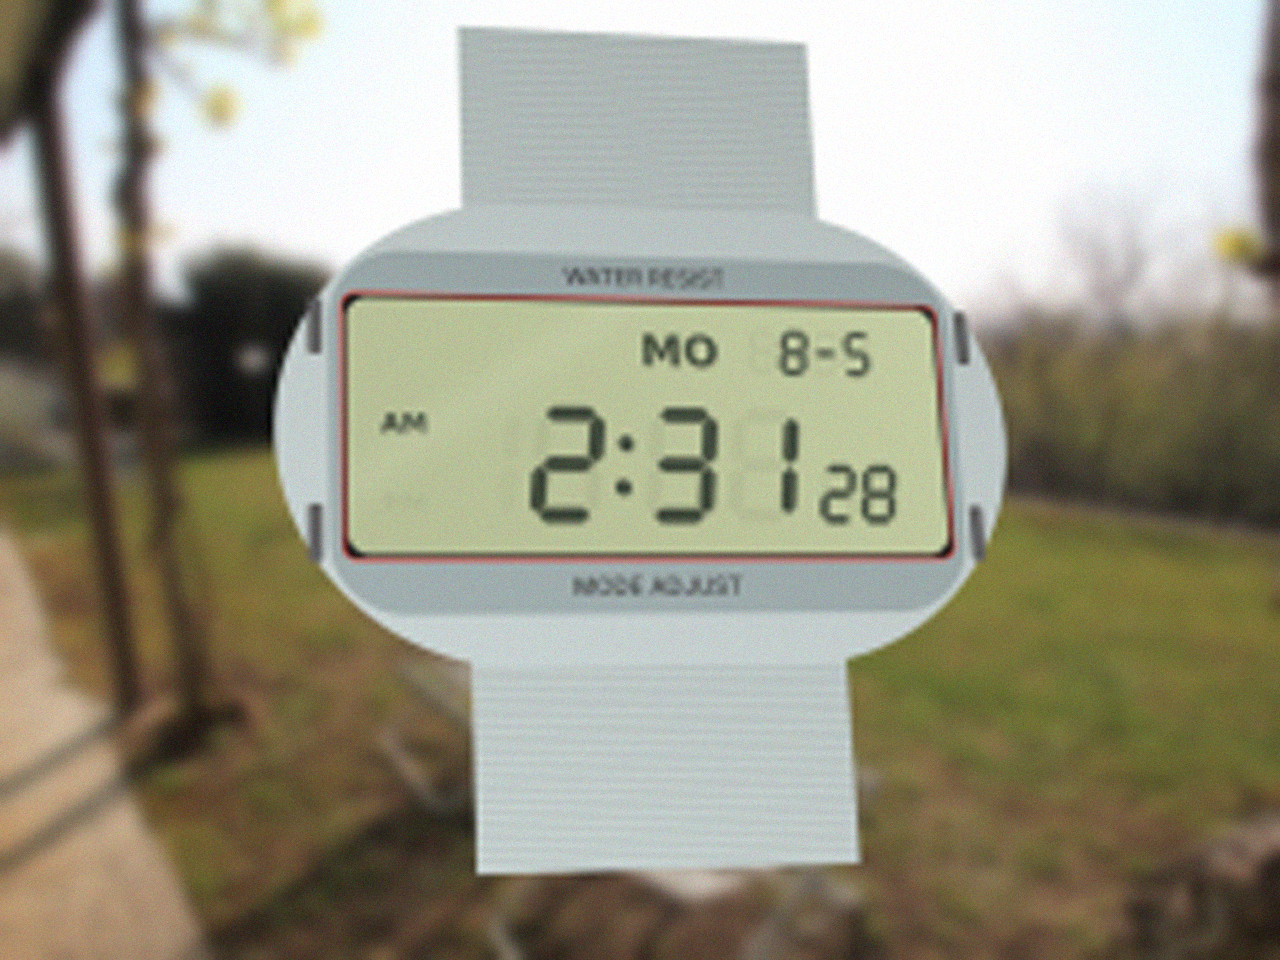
2:31:28
